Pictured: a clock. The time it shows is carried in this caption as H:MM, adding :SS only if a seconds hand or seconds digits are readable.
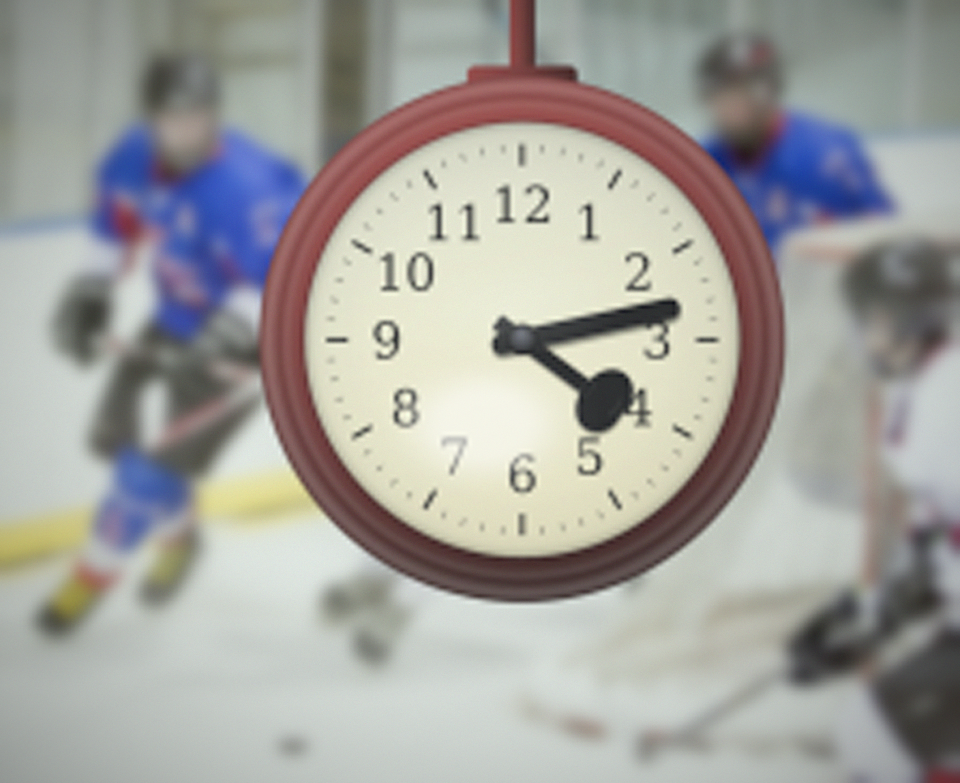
4:13
